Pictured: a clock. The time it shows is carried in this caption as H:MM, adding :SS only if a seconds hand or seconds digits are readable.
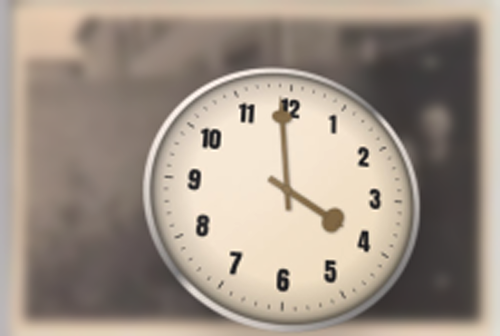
3:59
